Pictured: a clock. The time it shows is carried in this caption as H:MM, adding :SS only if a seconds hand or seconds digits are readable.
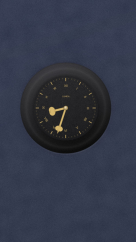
8:33
